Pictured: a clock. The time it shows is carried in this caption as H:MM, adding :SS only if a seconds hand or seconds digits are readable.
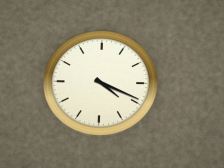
4:19
